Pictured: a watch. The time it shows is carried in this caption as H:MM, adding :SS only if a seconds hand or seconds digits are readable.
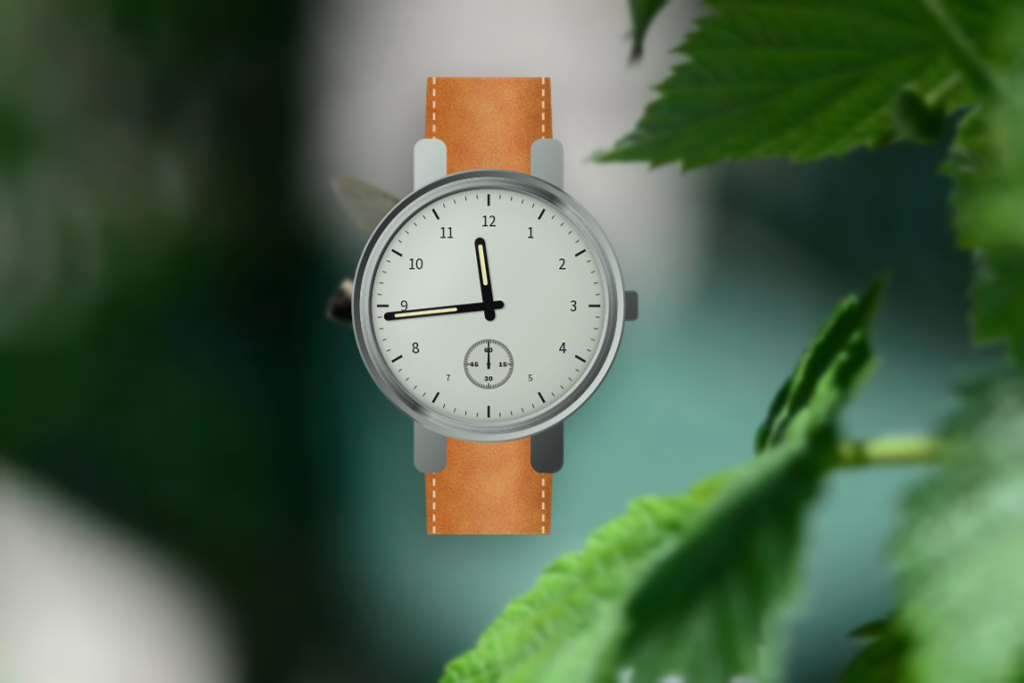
11:44
